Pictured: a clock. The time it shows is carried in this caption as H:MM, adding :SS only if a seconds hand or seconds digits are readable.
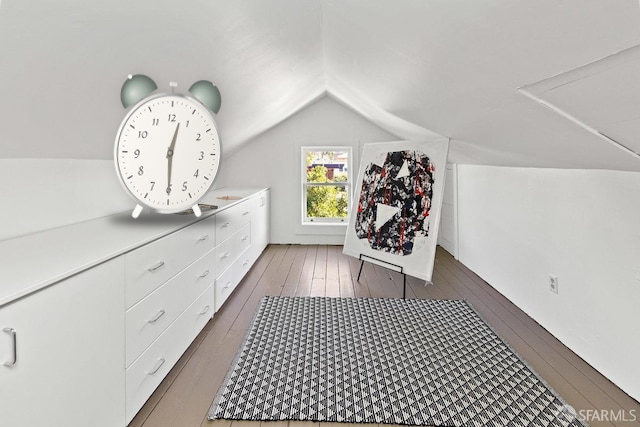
12:30
